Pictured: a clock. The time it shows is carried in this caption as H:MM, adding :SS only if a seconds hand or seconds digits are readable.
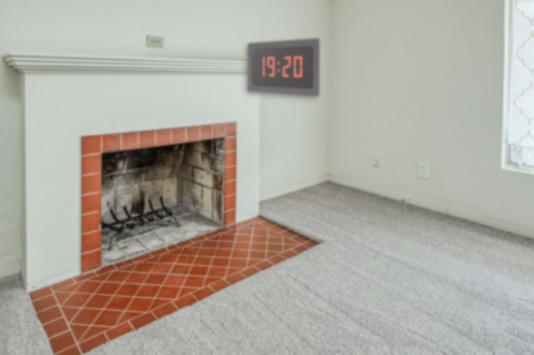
19:20
